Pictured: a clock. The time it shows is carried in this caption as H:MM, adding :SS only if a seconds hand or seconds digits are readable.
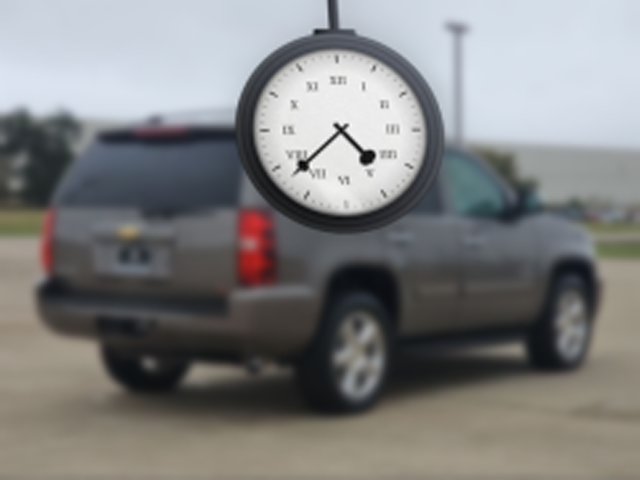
4:38
